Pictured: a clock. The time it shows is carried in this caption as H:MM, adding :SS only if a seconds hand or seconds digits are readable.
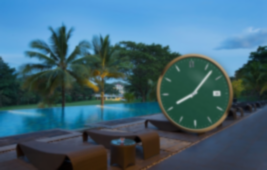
8:07
